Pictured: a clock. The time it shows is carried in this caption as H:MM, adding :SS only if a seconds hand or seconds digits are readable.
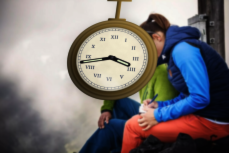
3:43
